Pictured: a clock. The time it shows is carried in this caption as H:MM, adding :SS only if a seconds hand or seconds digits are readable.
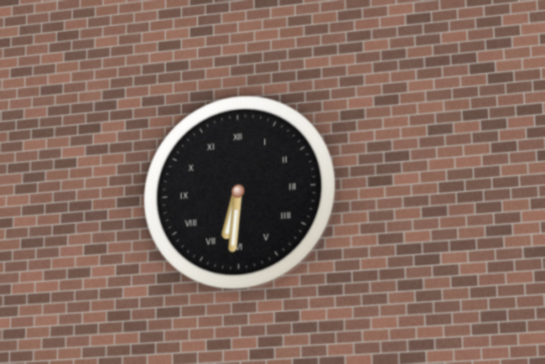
6:31
